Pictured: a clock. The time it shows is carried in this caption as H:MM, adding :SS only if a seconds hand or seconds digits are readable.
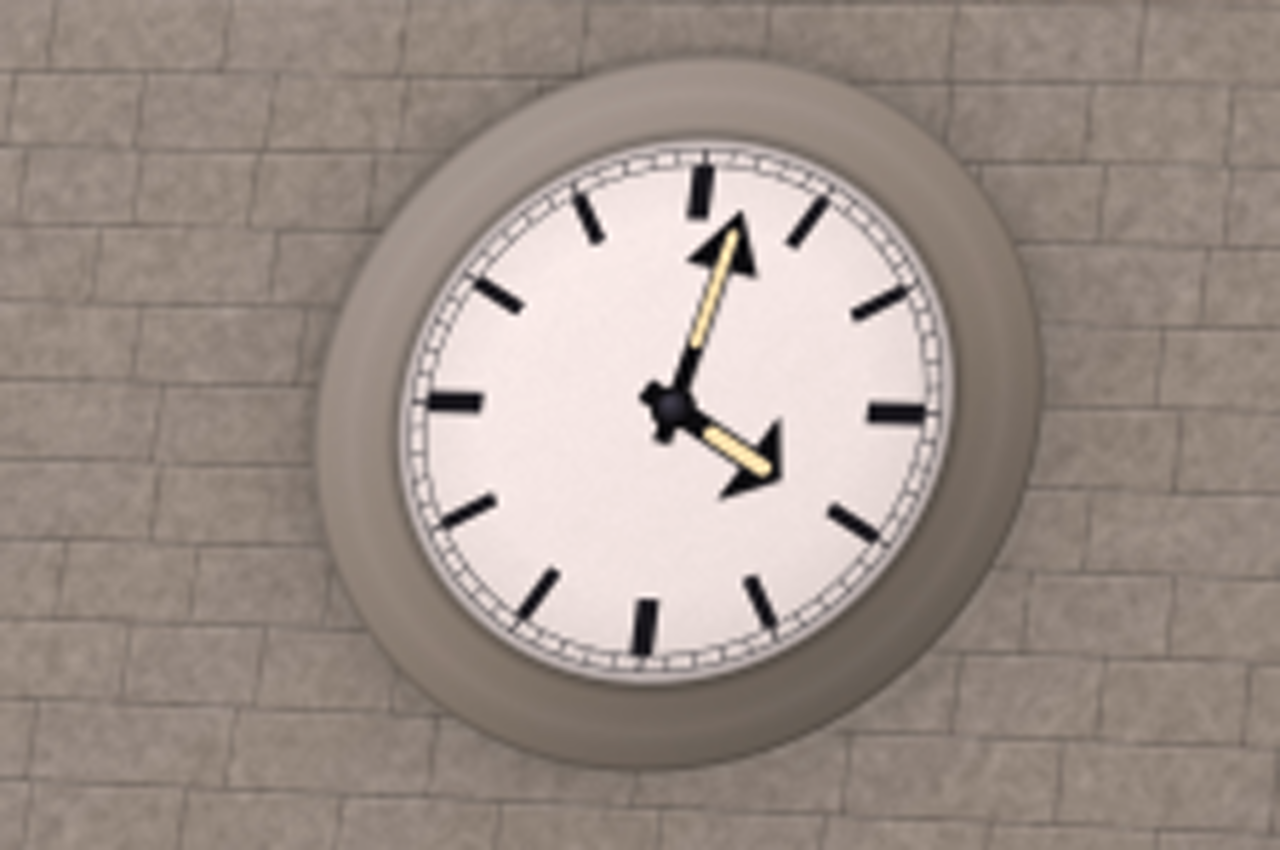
4:02
